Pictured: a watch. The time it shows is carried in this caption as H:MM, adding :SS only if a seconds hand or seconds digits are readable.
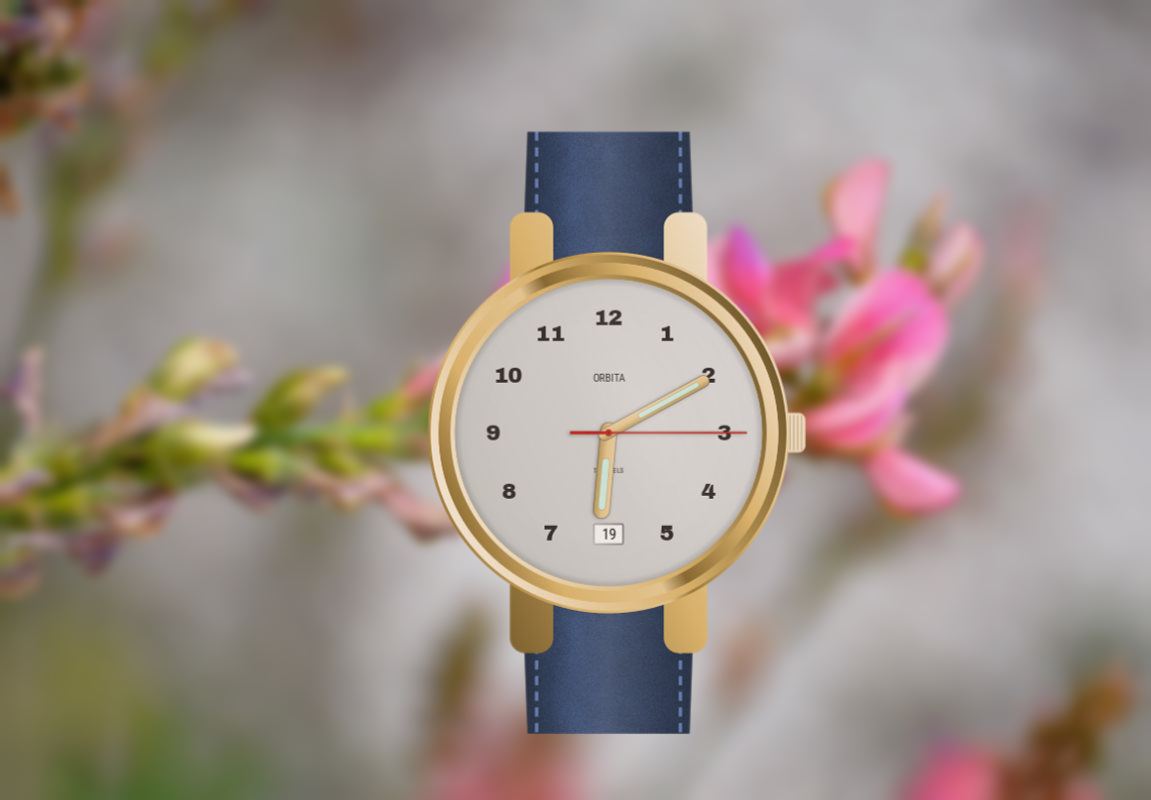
6:10:15
